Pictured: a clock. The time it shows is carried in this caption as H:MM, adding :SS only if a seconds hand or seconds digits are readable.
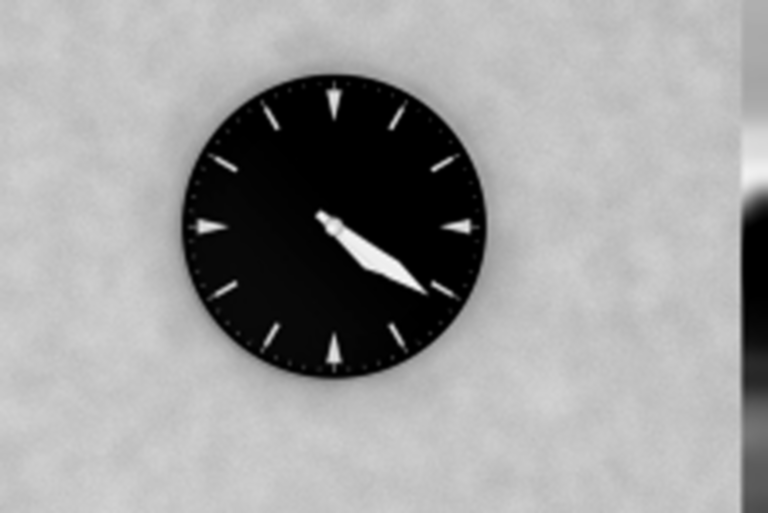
4:21
